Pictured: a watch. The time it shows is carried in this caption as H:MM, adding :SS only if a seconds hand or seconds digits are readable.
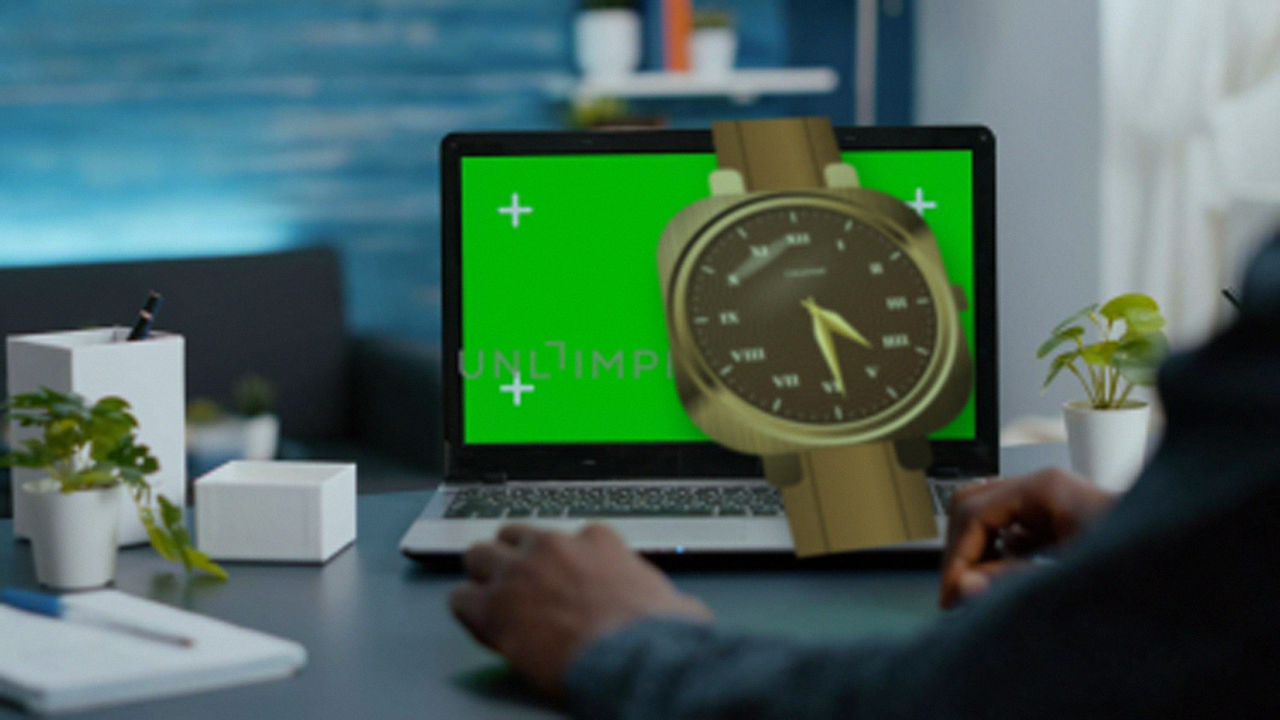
4:29
